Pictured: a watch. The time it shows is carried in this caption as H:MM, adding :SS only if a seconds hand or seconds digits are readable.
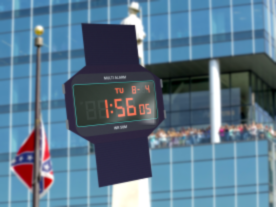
1:56:05
